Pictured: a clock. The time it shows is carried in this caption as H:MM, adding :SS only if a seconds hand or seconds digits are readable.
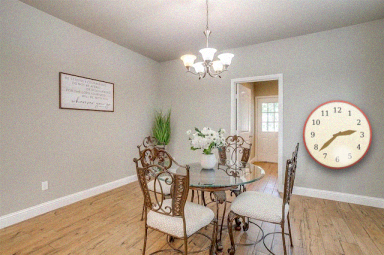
2:38
